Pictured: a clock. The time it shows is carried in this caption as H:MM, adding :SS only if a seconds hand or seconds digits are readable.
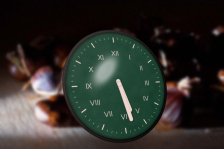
5:28
